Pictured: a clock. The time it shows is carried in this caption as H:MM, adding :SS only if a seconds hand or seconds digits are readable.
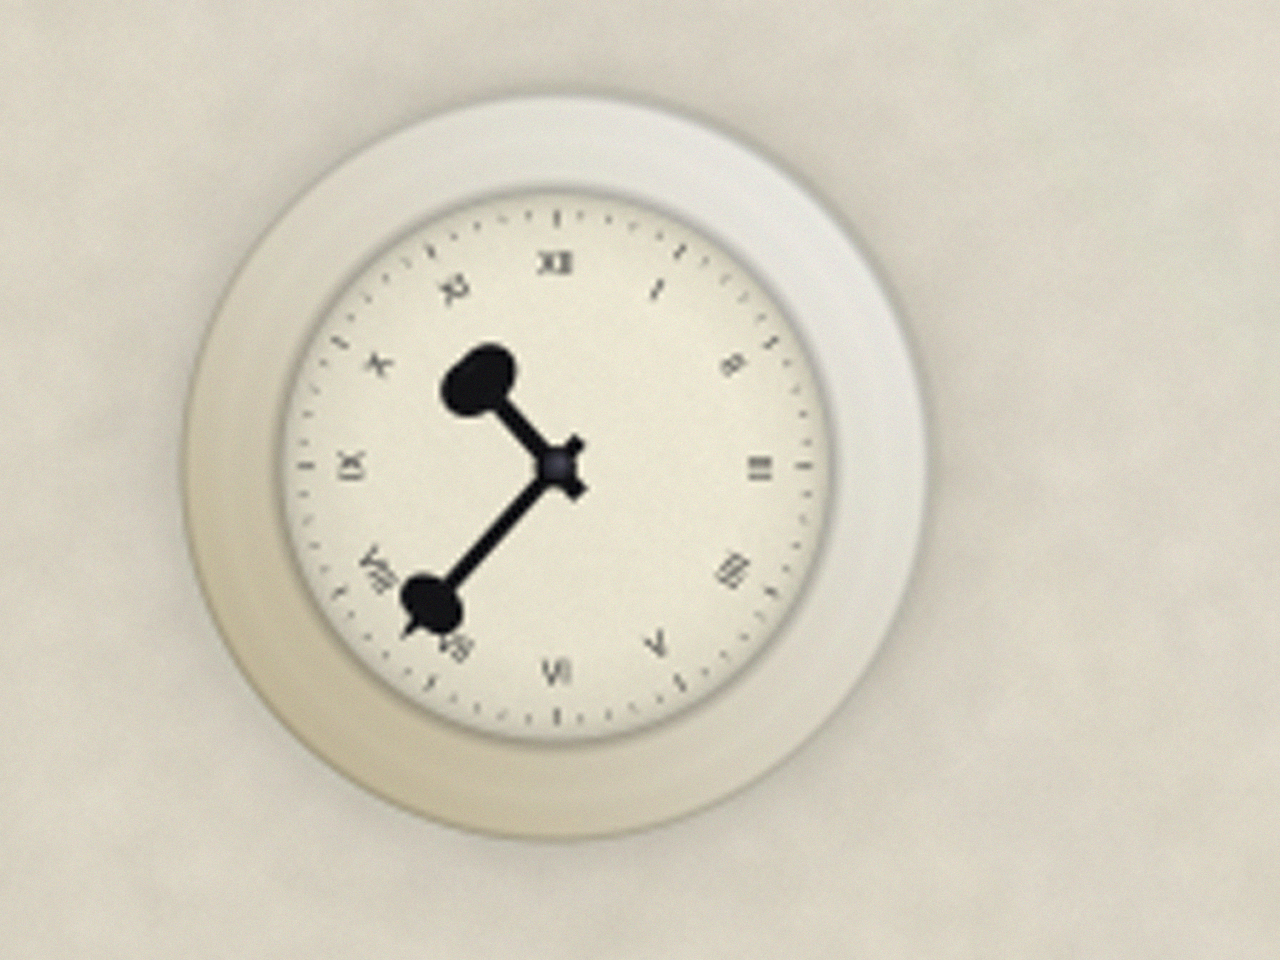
10:37
